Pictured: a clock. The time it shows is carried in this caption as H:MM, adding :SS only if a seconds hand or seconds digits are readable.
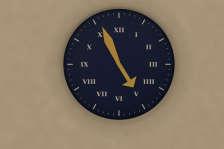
4:56
